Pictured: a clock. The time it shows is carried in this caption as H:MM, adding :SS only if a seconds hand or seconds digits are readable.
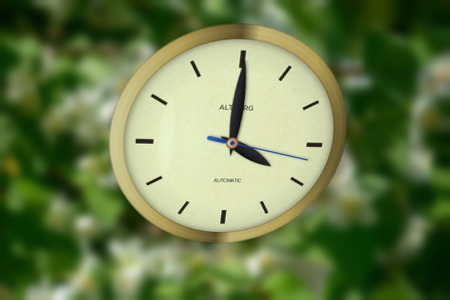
4:00:17
